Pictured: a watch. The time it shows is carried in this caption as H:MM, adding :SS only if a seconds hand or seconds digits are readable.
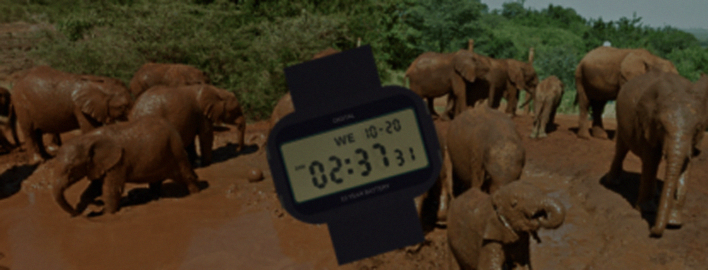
2:37:31
